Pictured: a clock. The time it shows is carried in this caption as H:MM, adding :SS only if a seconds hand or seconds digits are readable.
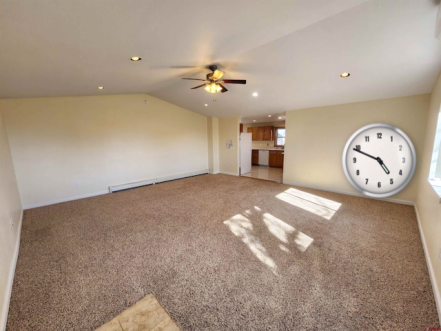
4:49
